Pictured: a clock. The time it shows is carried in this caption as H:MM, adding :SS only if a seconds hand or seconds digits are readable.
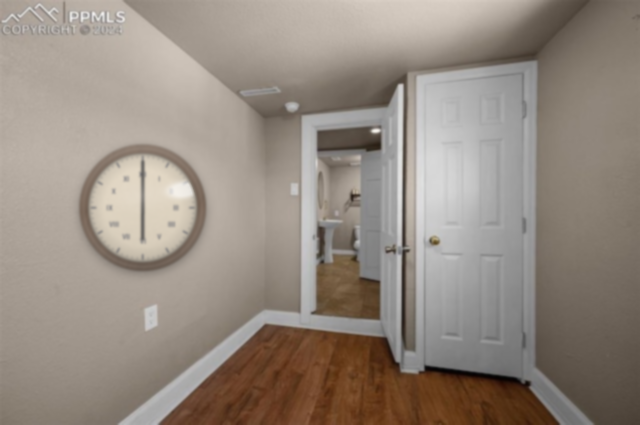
6:00
